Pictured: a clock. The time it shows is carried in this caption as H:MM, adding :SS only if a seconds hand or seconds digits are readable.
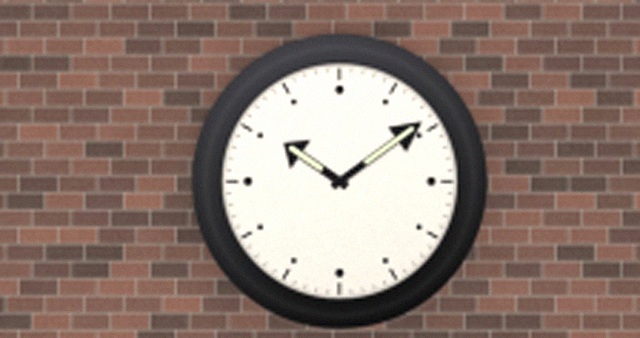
10:09
